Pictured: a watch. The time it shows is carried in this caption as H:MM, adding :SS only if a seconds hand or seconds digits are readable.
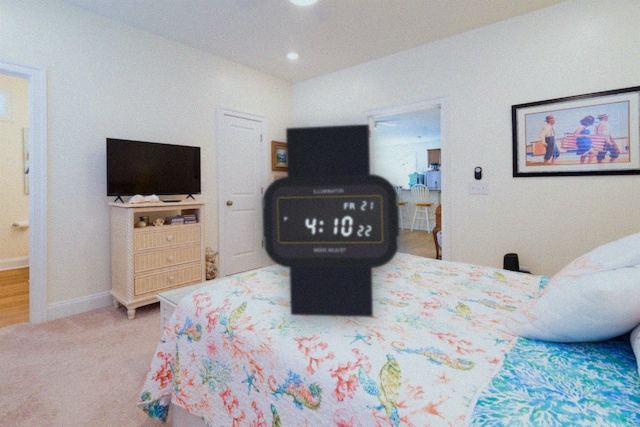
4:10:22
